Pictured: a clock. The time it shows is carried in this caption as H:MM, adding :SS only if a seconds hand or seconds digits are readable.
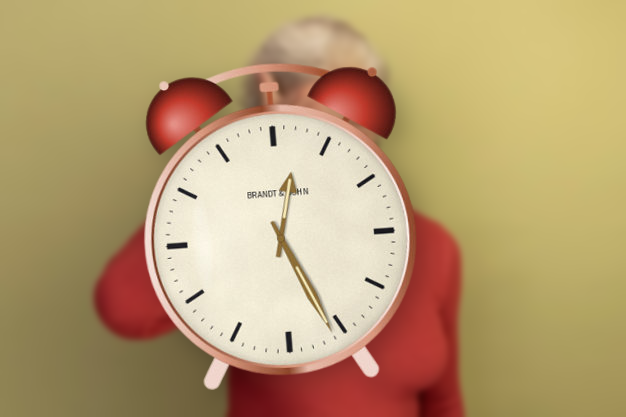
12:26
